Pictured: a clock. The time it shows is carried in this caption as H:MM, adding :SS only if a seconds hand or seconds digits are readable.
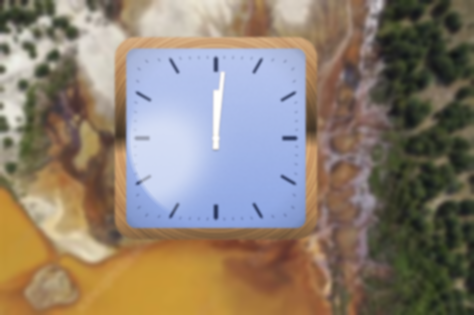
12:01
